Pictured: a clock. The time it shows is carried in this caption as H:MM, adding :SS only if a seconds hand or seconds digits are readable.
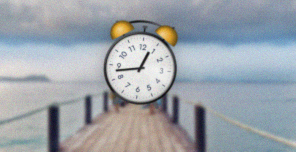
12:43
